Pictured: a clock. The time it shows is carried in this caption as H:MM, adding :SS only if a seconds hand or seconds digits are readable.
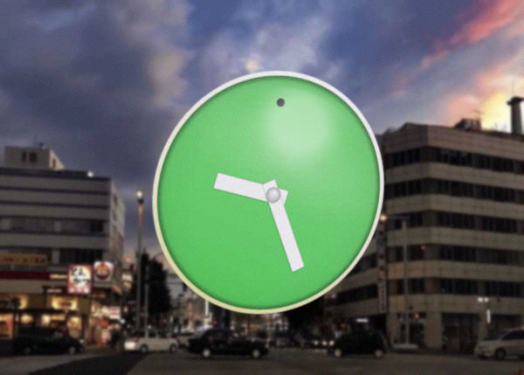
9:26
